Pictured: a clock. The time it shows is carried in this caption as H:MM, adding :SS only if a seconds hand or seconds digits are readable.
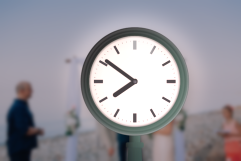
7:51
